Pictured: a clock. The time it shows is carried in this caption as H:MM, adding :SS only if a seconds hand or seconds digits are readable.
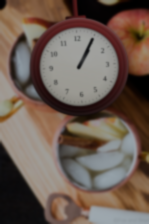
1:05
